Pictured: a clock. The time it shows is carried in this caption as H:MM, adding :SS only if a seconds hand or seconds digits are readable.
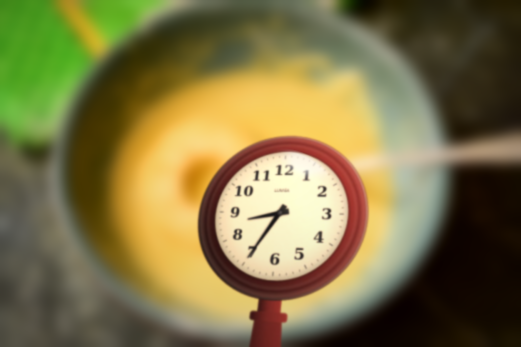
8:35
